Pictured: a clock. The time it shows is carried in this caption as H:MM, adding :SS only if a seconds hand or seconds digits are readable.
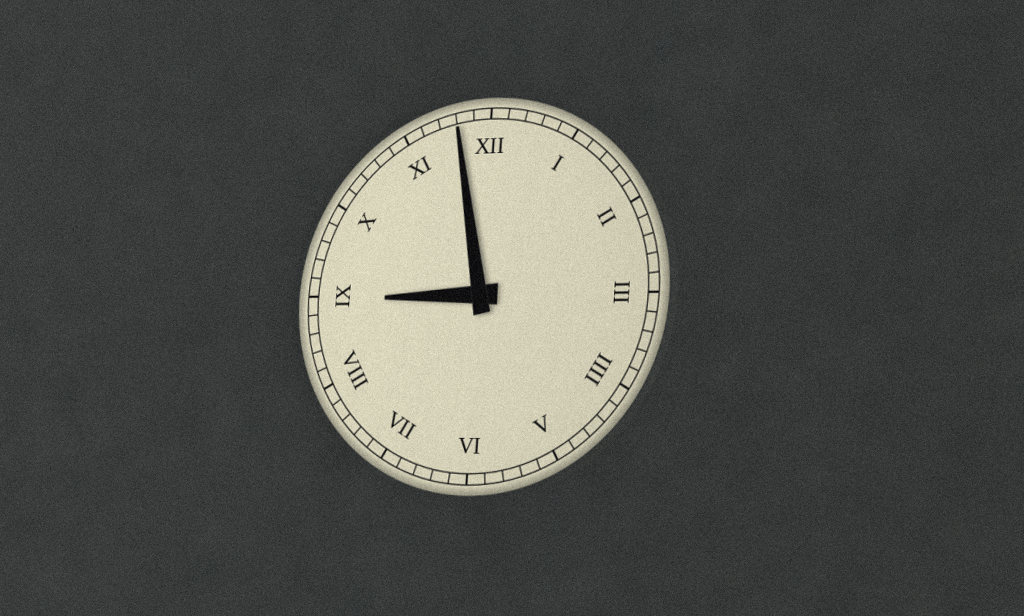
8:58
